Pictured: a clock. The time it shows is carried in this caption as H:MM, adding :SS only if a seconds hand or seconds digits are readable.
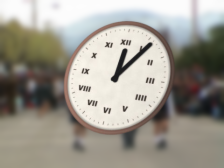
12:06
